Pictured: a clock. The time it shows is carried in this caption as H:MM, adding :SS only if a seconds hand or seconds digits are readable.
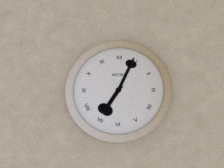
7:04
